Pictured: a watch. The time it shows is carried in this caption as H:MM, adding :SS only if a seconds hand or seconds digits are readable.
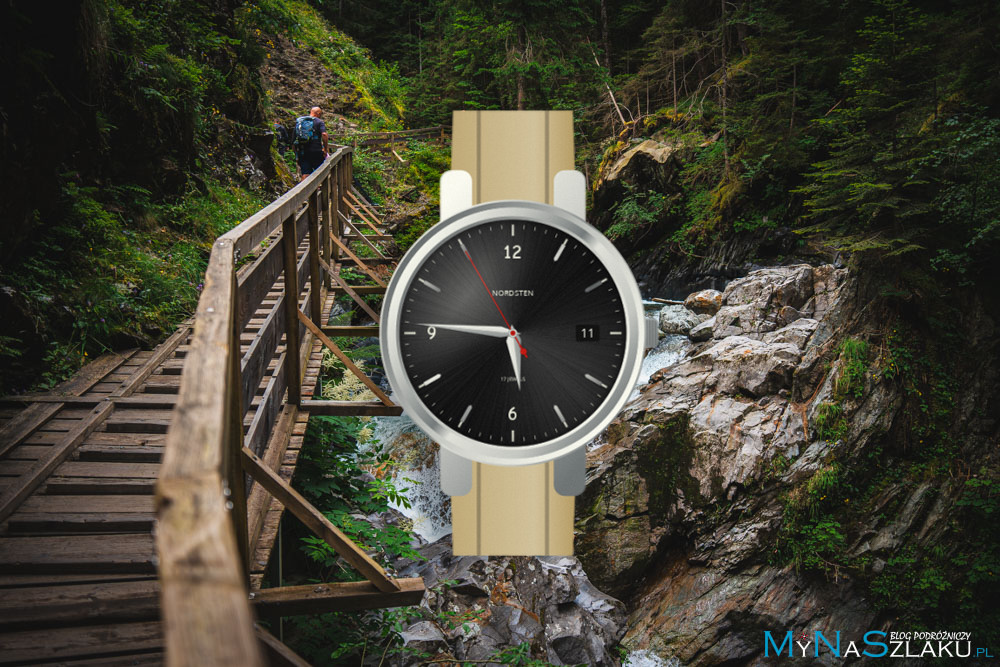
5:45:55
